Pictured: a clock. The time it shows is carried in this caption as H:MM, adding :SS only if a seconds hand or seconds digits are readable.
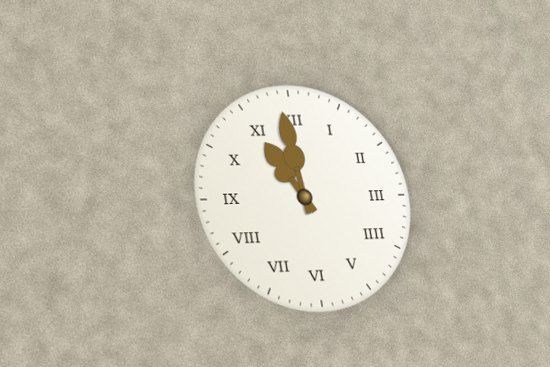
10:59
